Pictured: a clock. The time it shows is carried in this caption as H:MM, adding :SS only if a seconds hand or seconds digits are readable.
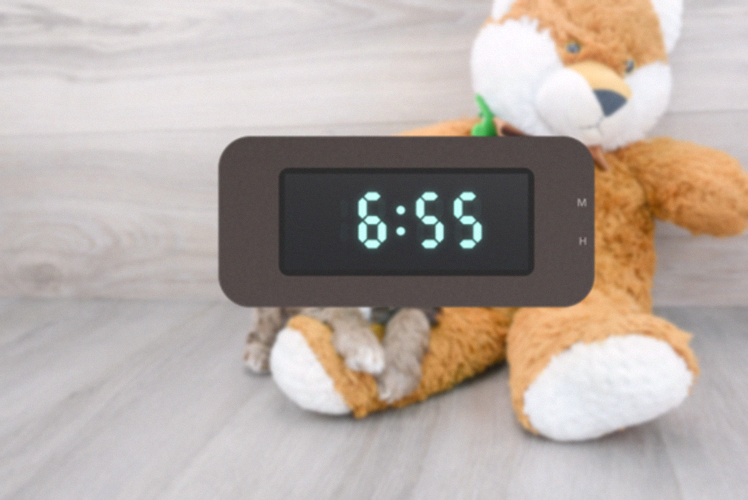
6:55
